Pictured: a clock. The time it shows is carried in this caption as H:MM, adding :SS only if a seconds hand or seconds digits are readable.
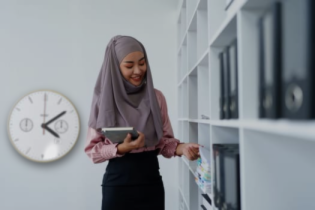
4:09
